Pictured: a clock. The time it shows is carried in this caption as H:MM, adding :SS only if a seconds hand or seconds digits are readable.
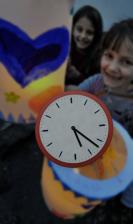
5:22
